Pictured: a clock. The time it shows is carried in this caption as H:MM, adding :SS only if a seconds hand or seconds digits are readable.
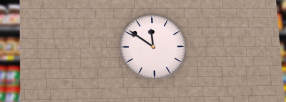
11:51
